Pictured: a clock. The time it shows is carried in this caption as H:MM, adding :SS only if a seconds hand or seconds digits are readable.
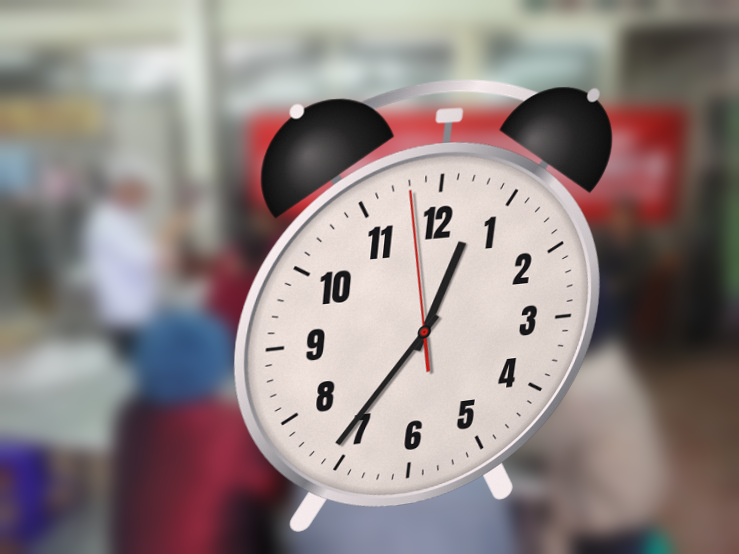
12:35:58
